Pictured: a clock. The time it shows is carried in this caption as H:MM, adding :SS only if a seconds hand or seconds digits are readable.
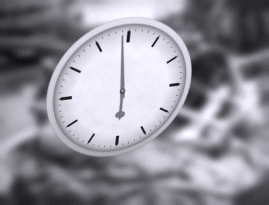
5:59
